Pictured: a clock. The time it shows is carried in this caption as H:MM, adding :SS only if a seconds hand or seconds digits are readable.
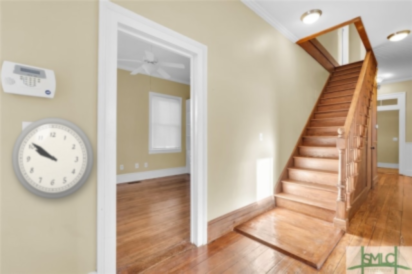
9:51
